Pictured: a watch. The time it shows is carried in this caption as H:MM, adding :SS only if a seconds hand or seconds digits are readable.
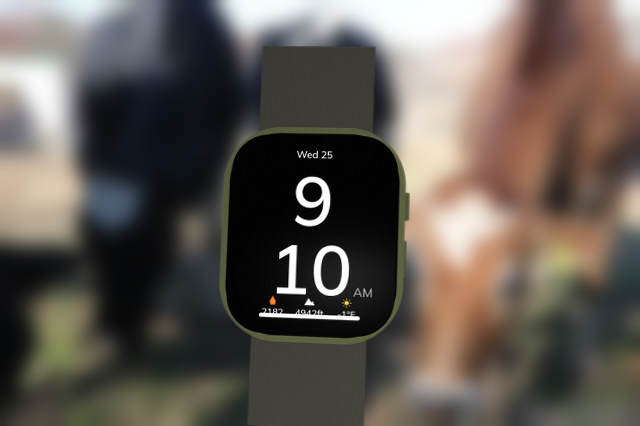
9:10
